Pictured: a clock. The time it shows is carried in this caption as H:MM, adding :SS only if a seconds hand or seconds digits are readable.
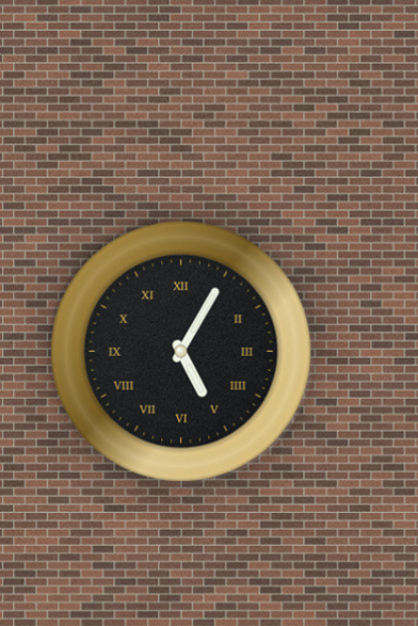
5:05
